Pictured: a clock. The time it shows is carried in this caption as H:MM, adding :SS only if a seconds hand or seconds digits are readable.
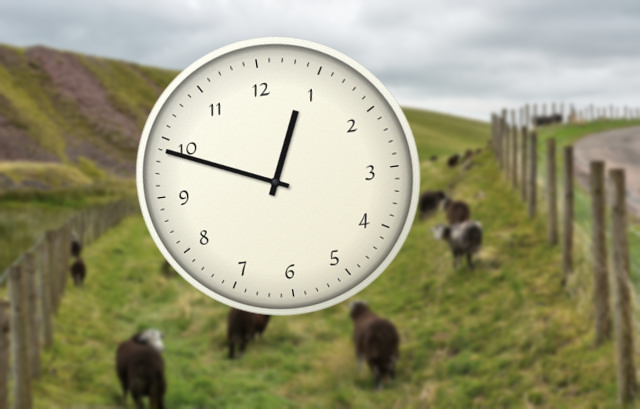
12:49
